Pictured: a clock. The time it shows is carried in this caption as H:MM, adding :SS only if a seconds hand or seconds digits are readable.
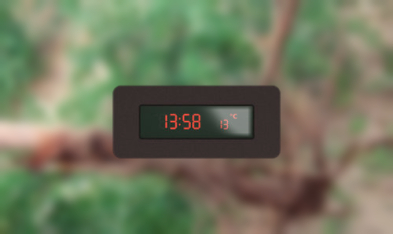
13:58
